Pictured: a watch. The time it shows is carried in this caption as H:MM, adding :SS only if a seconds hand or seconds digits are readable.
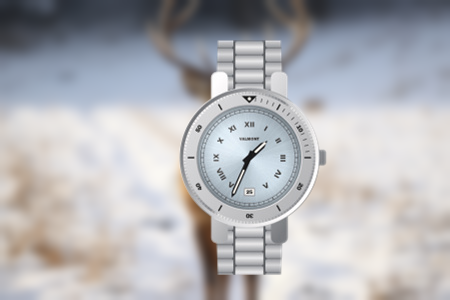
1:34
